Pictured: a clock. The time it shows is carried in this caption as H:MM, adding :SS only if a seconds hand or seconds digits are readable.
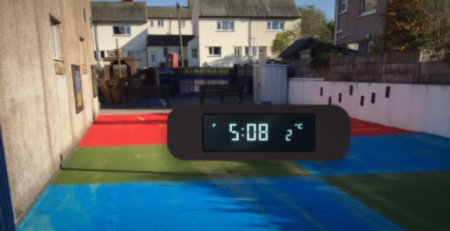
5:08
